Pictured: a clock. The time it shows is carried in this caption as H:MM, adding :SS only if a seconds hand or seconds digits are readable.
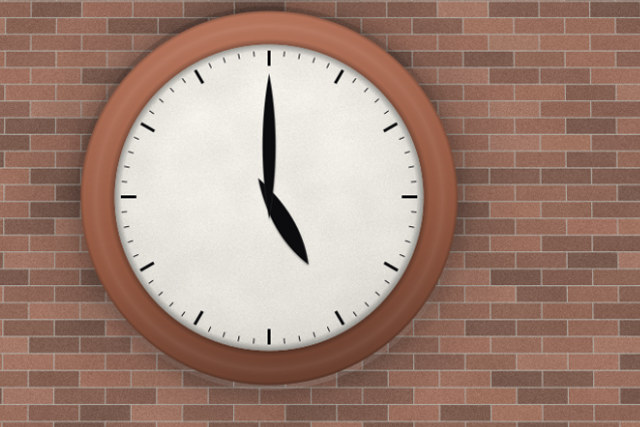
5:00
